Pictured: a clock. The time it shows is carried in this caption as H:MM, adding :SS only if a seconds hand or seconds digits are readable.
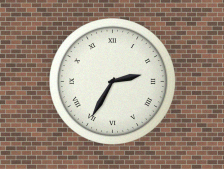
2:35
